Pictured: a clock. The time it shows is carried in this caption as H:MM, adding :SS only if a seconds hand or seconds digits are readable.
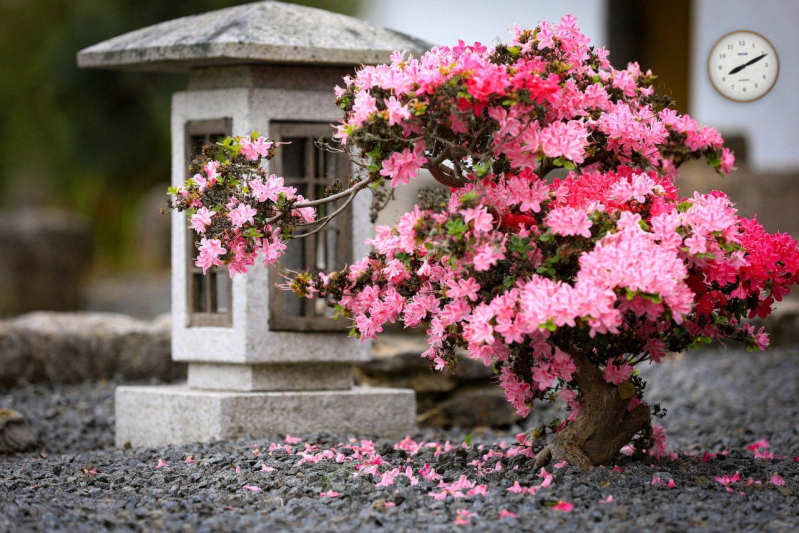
8:11
